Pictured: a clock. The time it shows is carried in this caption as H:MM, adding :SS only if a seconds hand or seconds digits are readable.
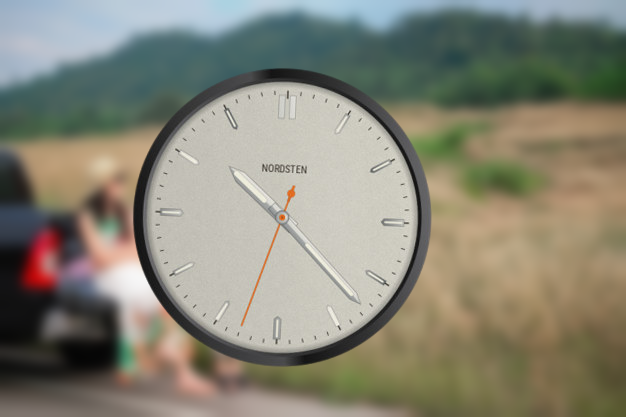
10:22:33
